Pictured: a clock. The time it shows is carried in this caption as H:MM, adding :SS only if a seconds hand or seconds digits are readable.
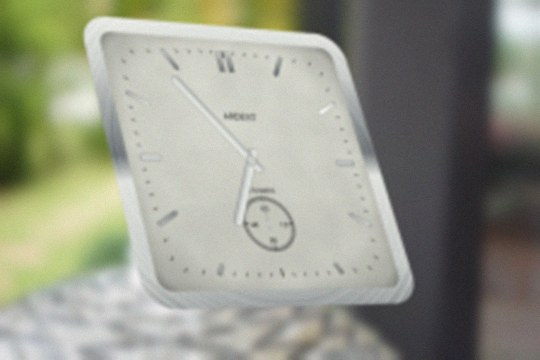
6:54
